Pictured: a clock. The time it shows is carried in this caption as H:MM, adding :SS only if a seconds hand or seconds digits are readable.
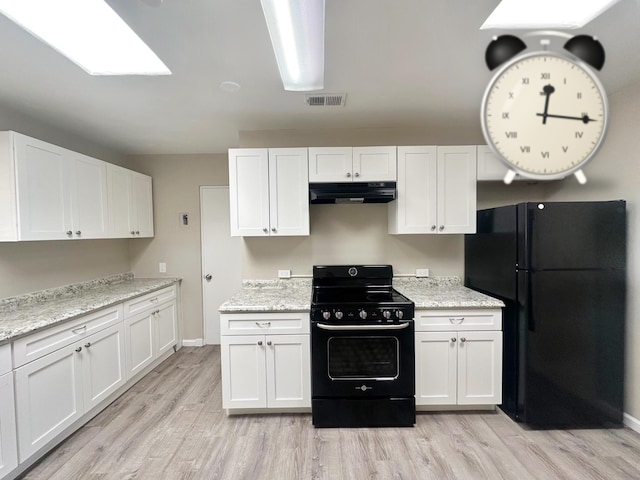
12:16
